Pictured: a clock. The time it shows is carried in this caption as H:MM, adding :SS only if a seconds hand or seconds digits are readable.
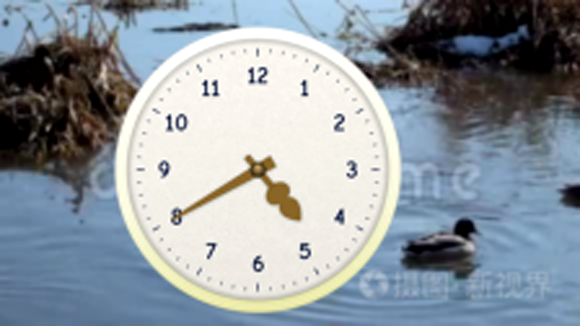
4:40
